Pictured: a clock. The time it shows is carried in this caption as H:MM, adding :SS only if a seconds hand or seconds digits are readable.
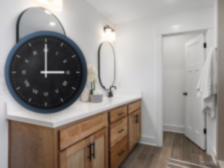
3:00
